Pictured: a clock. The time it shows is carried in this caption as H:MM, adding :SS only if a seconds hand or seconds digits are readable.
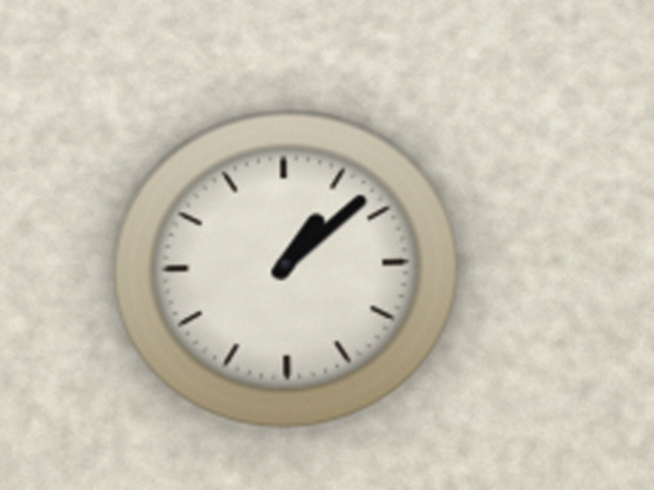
1:08
